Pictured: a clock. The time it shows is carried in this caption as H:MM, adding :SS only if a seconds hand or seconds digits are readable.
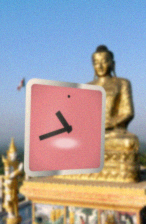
10:42
